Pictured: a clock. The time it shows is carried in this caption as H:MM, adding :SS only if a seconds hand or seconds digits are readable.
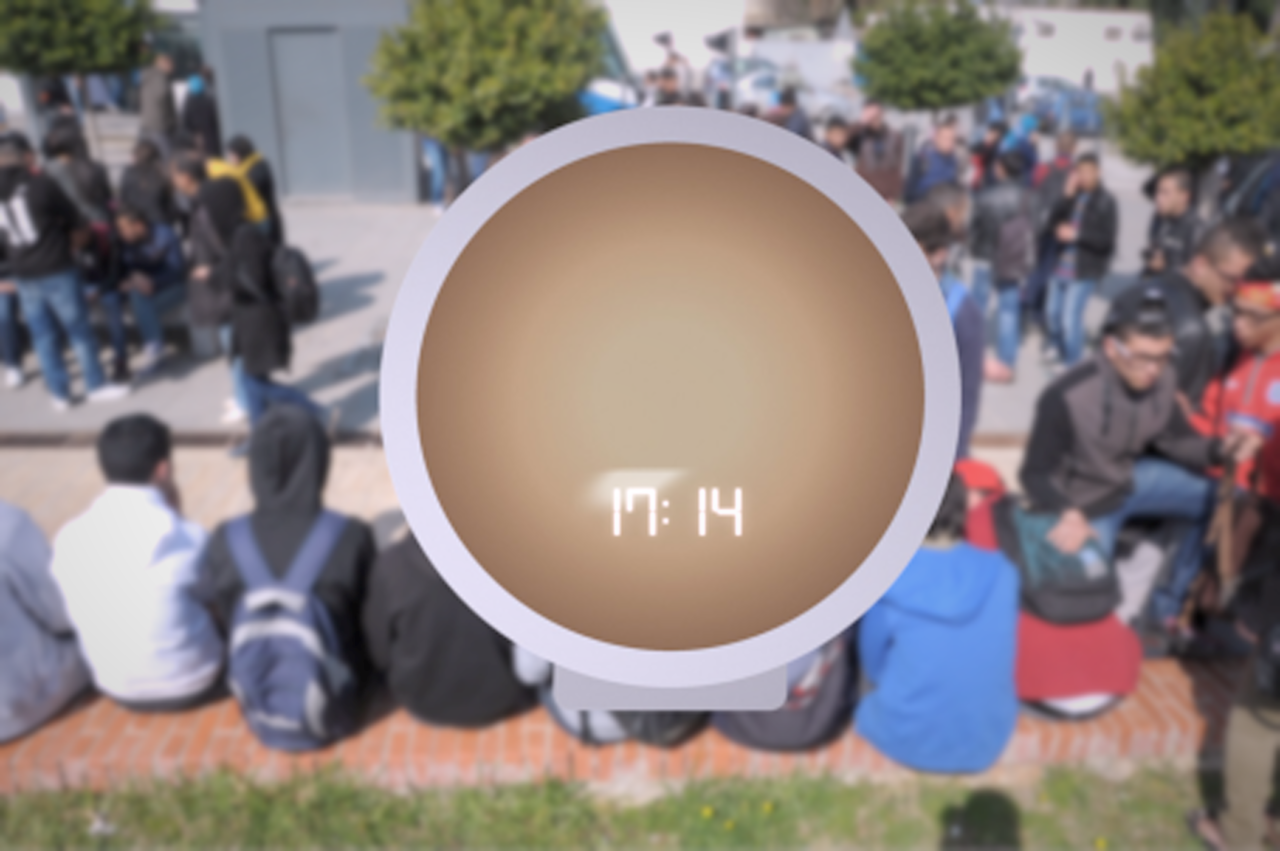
17:14
